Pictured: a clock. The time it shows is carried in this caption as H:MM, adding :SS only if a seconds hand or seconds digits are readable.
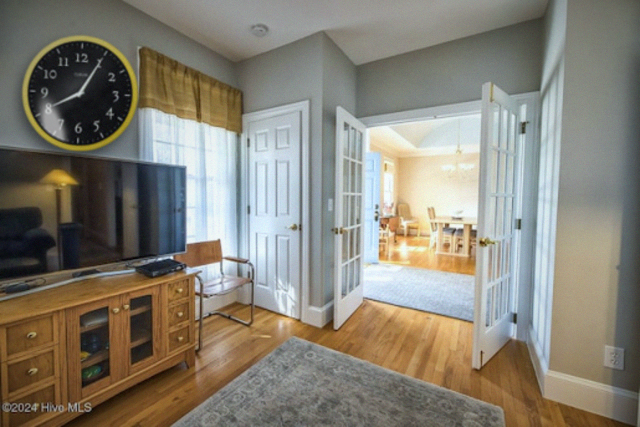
8:05
